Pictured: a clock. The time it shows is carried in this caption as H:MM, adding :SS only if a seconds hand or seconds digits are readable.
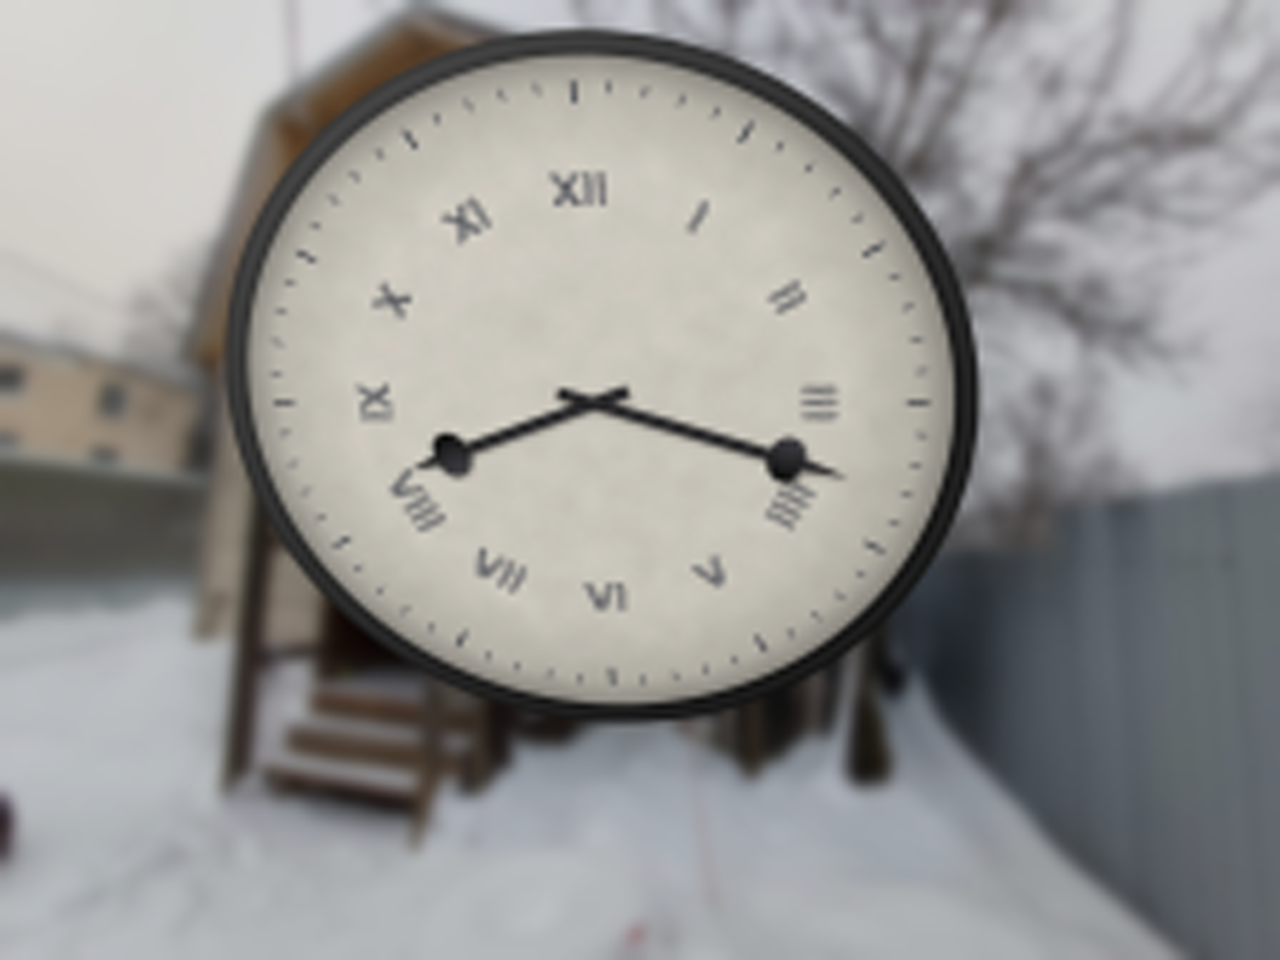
8:18
